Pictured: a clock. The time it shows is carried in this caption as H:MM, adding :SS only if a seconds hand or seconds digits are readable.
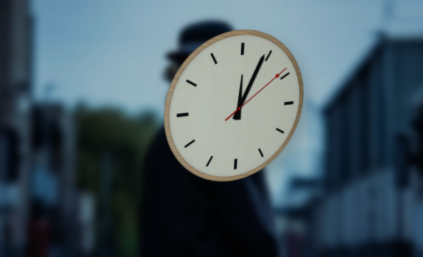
12:04:09
